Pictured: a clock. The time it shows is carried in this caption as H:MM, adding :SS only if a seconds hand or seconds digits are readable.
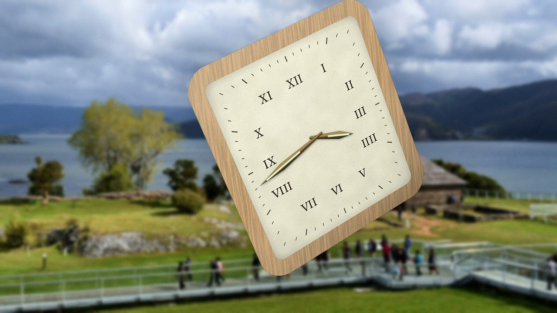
3:43
